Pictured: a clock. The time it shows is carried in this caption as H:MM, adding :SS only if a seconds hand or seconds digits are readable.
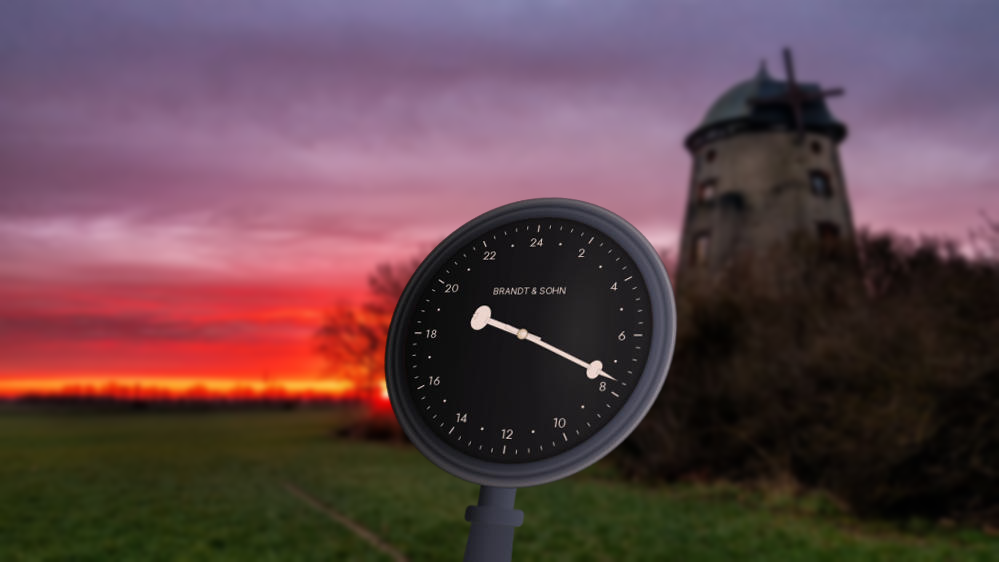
19:19
